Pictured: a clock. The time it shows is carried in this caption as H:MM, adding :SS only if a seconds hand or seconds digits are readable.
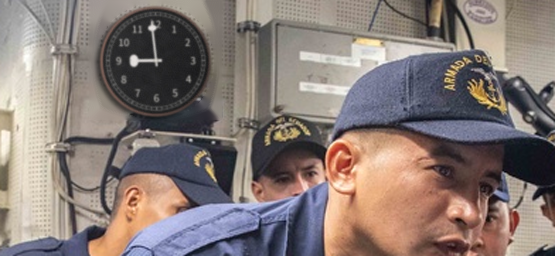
8:59
